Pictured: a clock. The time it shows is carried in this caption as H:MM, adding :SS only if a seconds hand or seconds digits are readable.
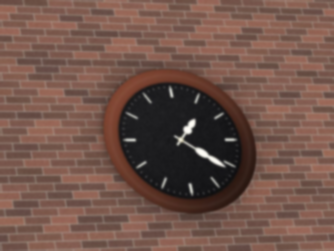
1:21
